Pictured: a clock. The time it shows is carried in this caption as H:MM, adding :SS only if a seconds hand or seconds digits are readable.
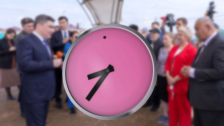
8:37
